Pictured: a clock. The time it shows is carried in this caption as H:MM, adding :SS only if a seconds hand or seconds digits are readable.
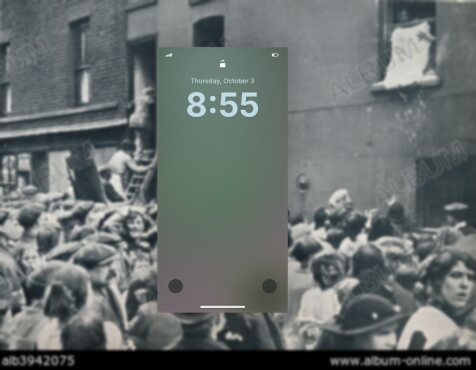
8:55
